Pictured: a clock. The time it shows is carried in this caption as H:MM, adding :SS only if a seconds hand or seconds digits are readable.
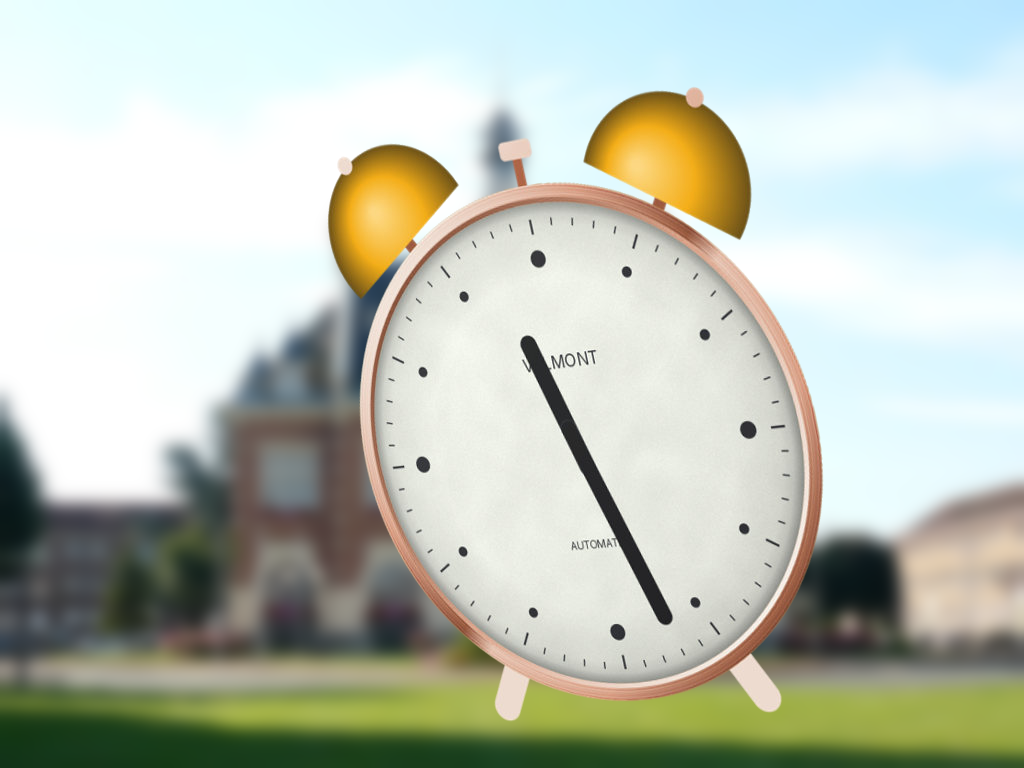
11:27
